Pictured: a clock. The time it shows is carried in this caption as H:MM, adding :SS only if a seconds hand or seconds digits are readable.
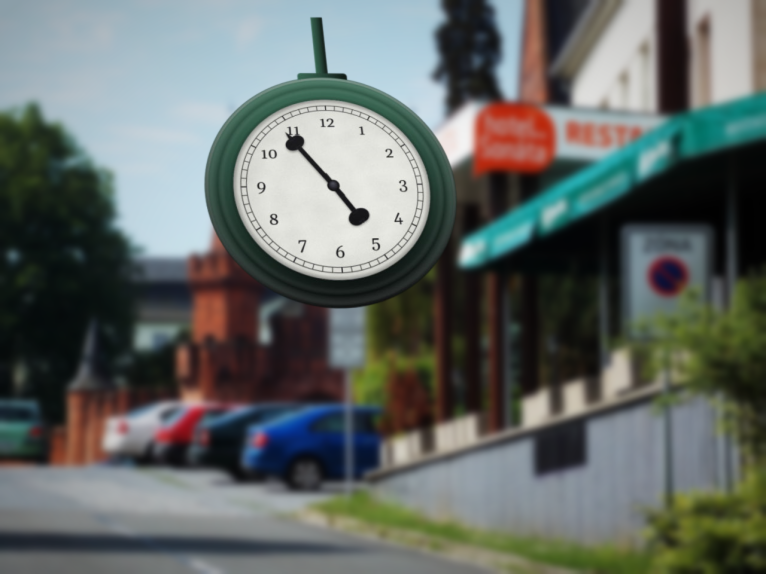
4:54
